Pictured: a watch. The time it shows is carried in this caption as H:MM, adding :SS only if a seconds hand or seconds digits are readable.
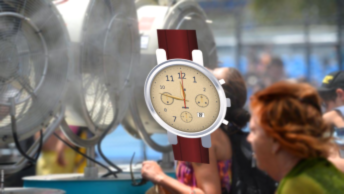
11:47
